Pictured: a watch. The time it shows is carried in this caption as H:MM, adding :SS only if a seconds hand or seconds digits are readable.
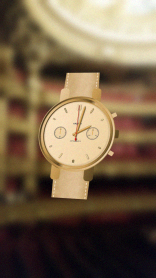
2:02
